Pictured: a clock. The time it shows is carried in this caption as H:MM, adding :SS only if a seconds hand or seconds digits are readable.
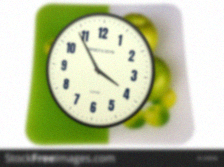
3:54
